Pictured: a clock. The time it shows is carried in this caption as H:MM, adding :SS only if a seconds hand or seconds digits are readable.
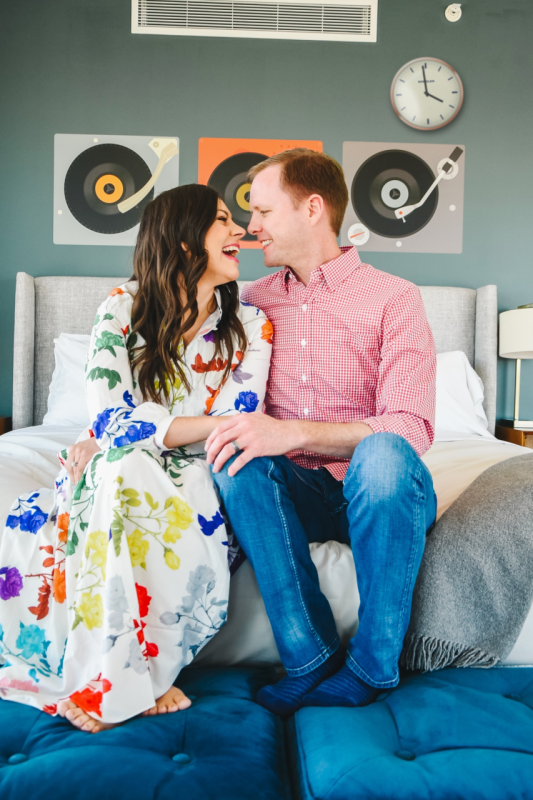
3:59
